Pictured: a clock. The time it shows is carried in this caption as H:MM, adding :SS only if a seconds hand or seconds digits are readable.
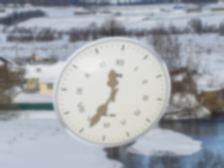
11:34
